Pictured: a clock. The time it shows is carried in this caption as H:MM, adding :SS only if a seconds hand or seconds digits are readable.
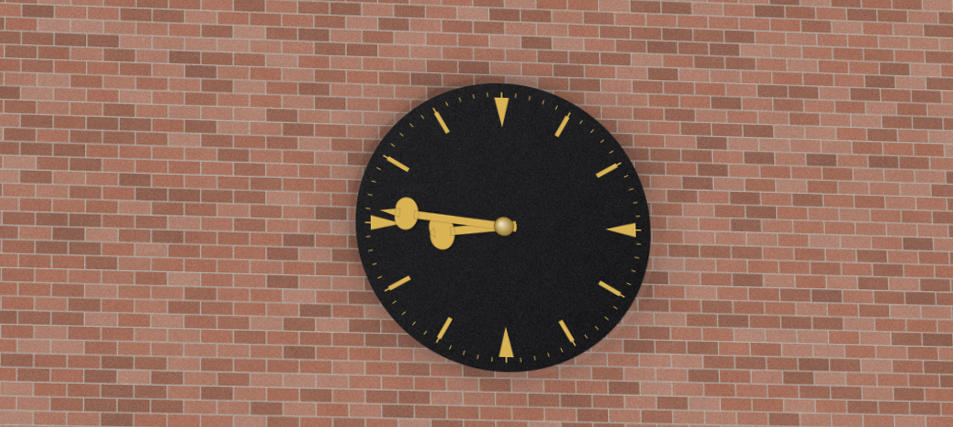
8:46
